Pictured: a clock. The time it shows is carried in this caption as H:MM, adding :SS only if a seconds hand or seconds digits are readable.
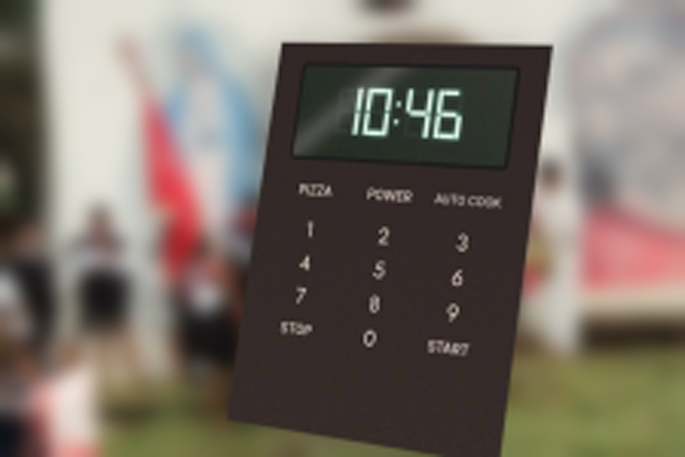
10:46
